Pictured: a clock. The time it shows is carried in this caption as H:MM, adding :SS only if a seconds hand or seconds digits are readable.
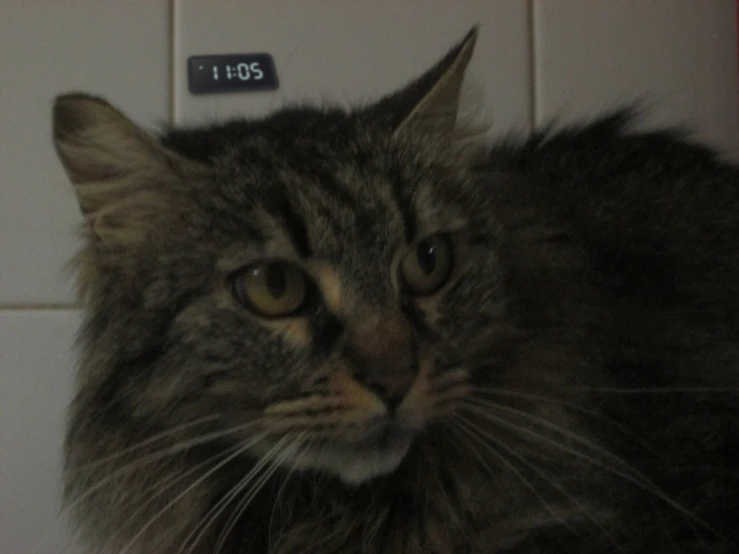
11:05
